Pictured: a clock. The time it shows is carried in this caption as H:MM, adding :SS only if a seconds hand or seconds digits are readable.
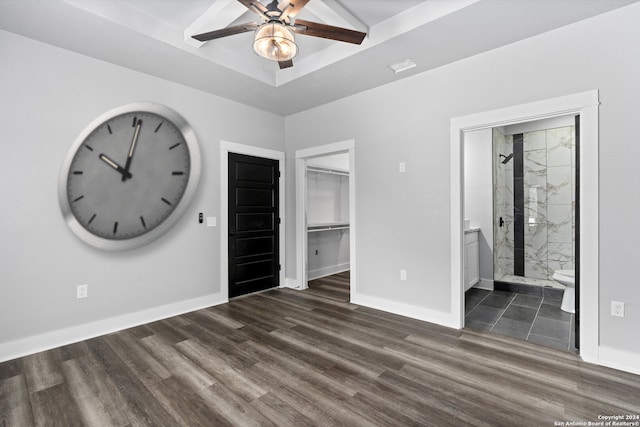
10:01
